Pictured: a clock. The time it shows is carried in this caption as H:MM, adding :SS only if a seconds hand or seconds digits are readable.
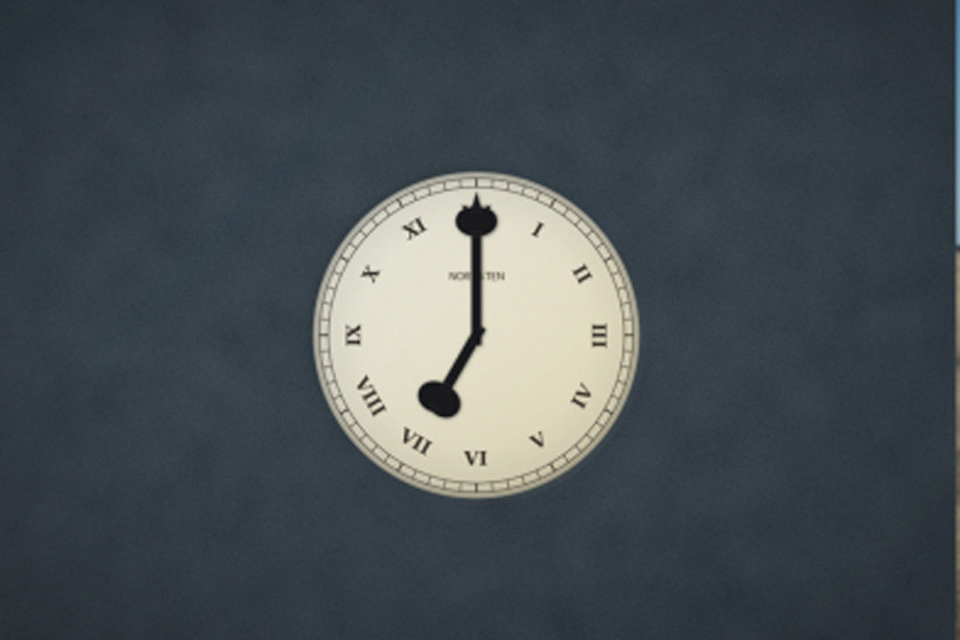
7:00
